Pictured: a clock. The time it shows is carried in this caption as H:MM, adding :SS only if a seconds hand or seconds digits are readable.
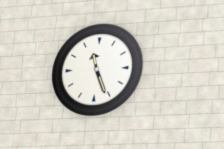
11:26
